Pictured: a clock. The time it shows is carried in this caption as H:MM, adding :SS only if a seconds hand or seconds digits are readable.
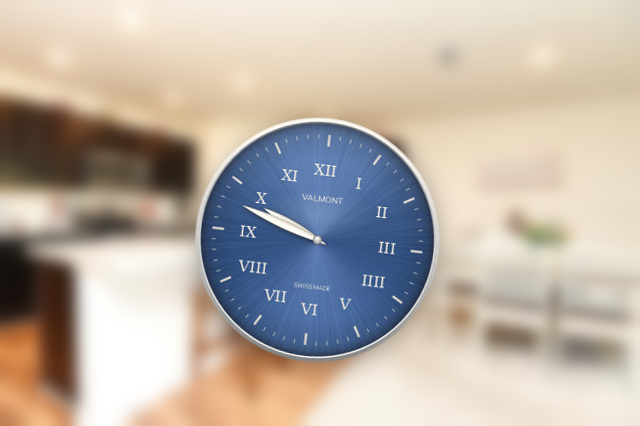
9:48
